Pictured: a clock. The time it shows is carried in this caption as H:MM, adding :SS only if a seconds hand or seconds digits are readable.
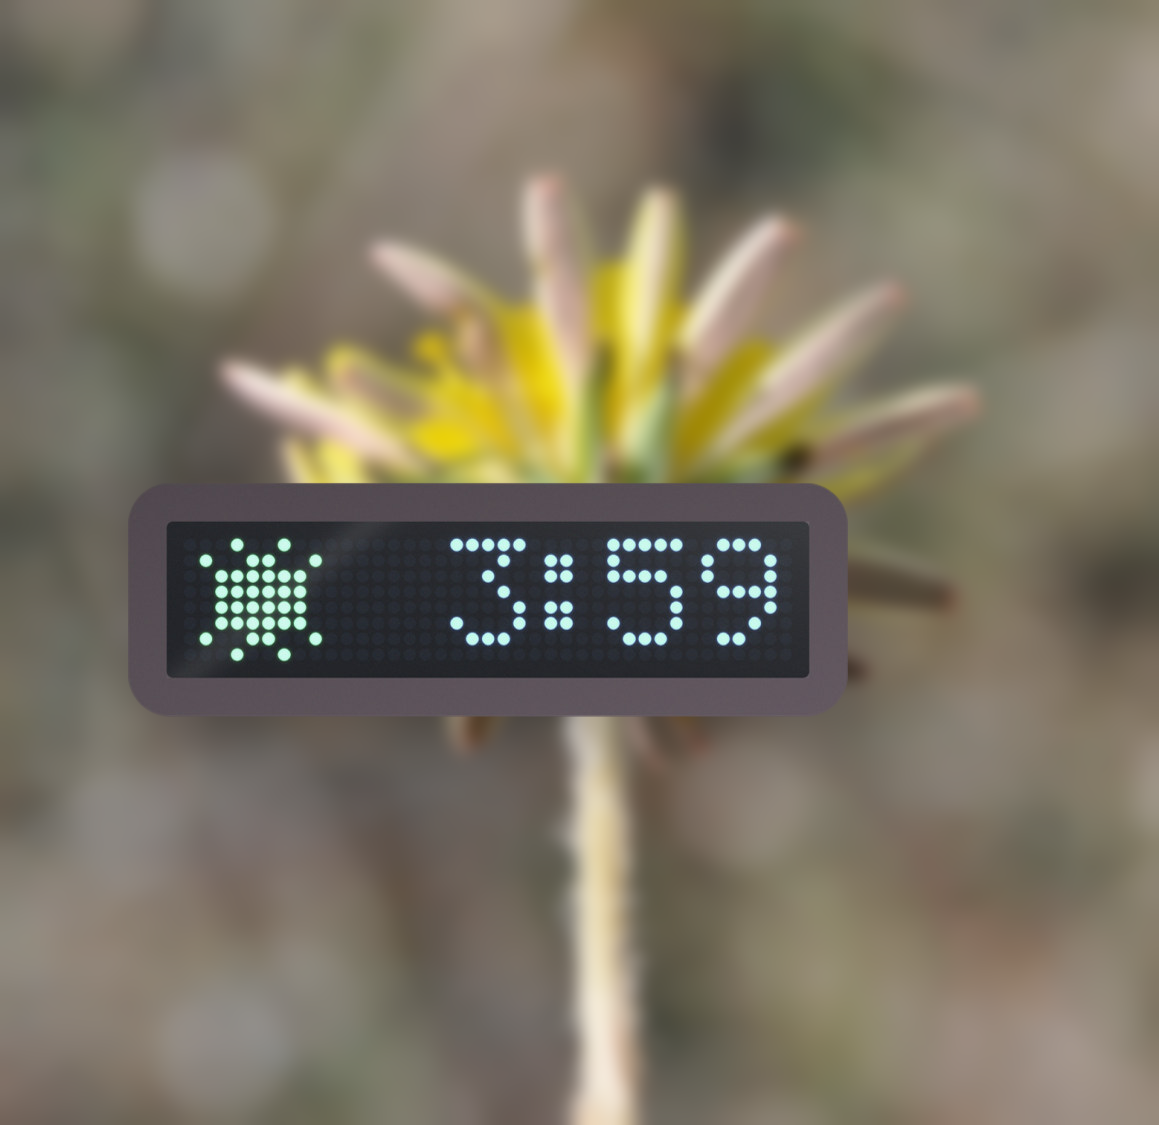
3:59
